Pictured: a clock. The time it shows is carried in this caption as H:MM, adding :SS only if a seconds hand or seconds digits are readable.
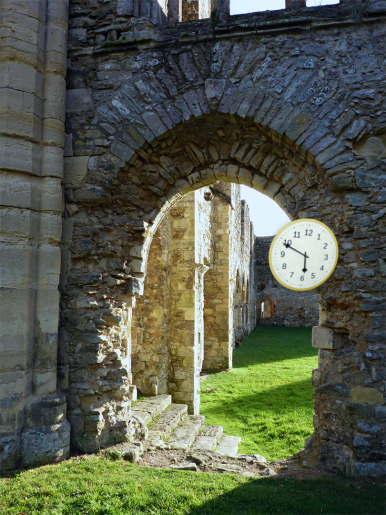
5:49
